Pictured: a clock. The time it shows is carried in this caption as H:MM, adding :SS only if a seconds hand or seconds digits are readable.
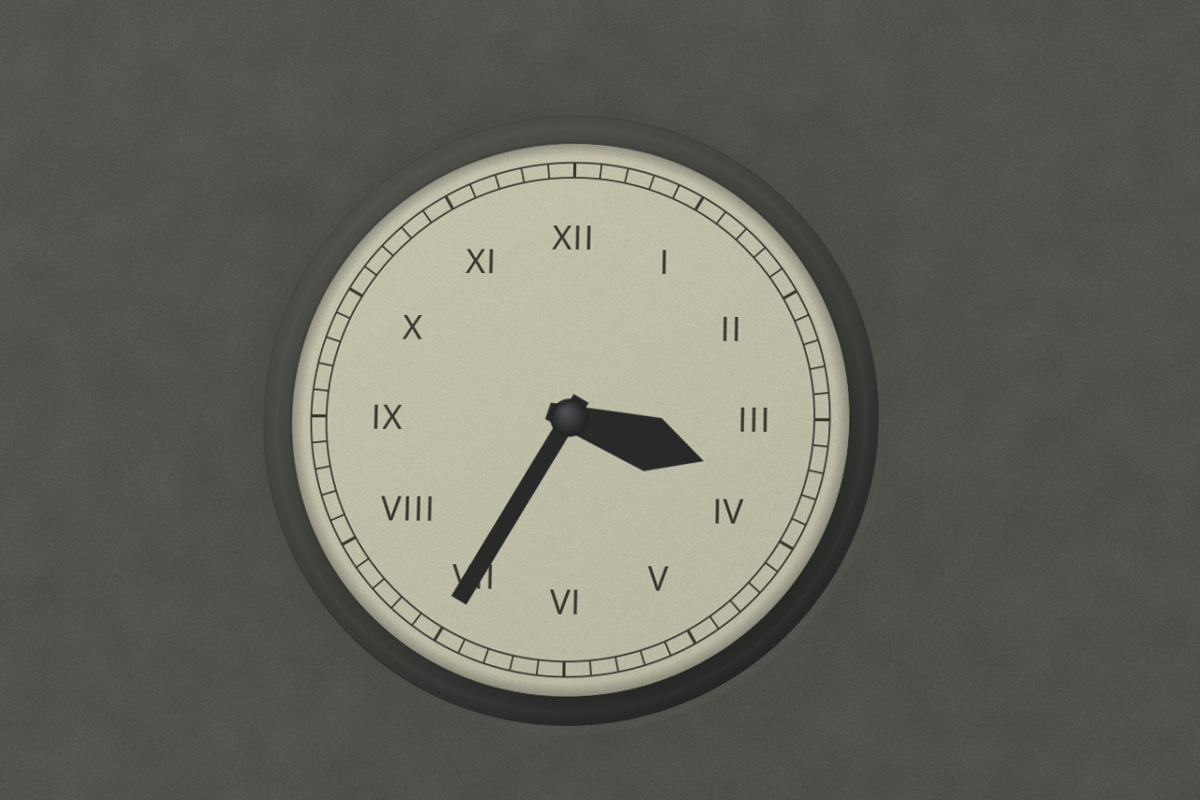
3:35
